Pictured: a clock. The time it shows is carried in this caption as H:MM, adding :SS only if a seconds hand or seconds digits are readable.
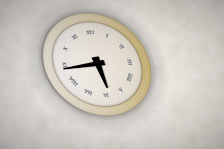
5:44
